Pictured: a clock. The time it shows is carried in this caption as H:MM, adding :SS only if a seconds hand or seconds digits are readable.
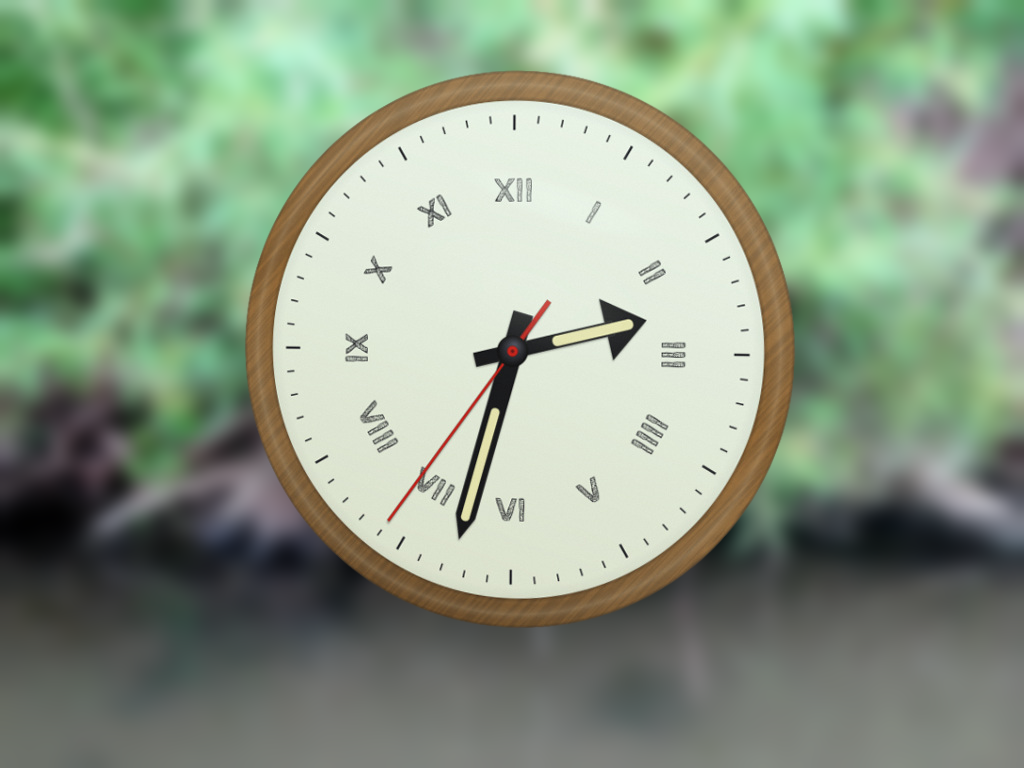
2:32:36
